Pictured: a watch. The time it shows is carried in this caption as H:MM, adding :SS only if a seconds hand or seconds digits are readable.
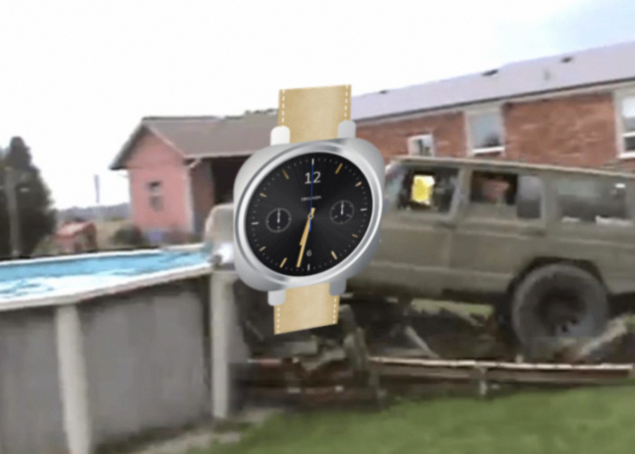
6:32
